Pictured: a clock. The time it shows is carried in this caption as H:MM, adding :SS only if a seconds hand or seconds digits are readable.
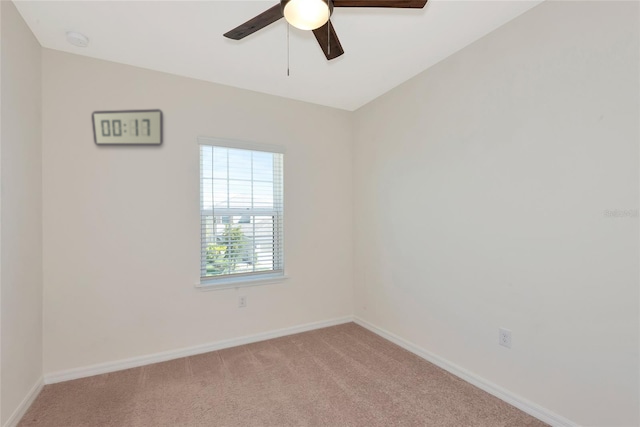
0:17
